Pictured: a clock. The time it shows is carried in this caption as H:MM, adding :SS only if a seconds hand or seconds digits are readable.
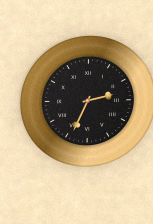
2:34
